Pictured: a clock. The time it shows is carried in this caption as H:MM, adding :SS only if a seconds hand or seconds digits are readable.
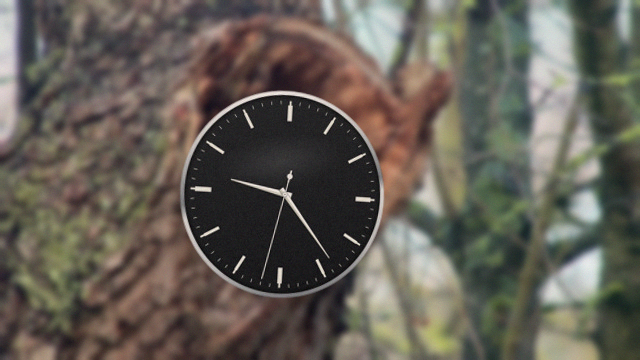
9:23:32
